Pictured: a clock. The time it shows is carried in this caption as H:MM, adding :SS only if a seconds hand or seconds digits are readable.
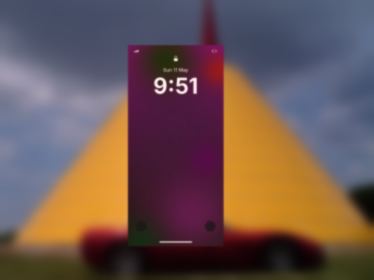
9:51
